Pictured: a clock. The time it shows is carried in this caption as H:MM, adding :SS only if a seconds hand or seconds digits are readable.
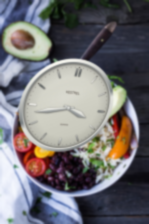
3:43
